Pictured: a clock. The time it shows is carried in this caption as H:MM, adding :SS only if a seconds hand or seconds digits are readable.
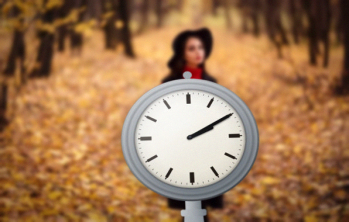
2:10
